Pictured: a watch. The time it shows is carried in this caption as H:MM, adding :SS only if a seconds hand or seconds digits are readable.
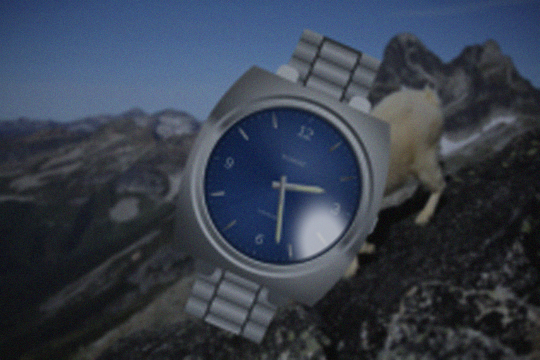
2:27
